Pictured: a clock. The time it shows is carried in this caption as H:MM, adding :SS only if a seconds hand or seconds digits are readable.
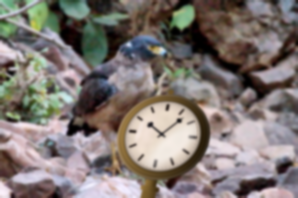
10:07
